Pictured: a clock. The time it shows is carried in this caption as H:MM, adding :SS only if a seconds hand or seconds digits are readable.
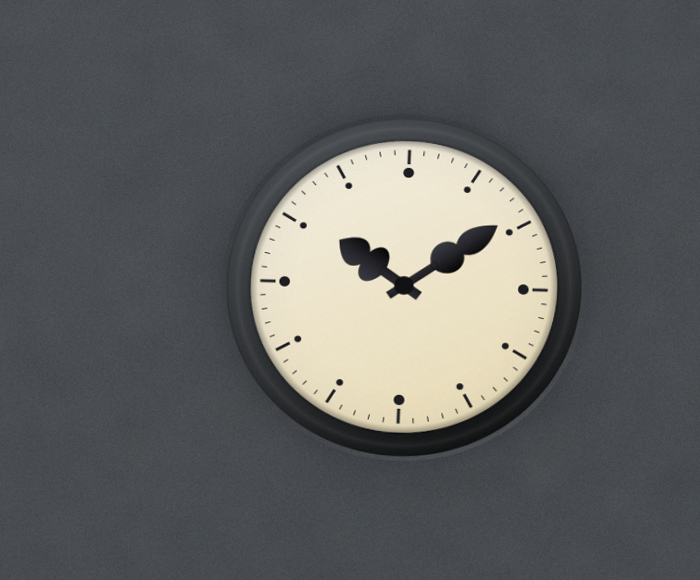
10:09
